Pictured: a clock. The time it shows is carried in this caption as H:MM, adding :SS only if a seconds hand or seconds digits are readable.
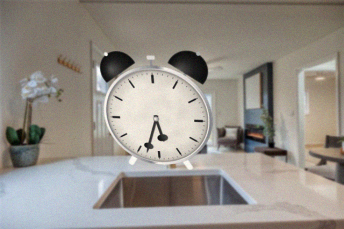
5:33
